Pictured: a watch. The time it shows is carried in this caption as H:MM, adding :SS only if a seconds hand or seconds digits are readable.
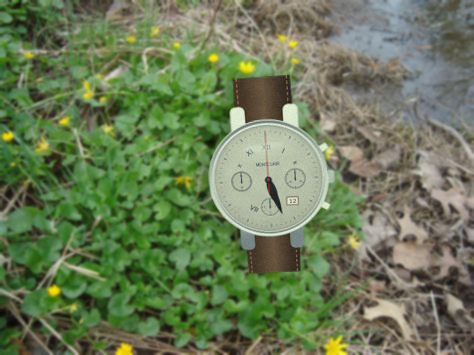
5:27
